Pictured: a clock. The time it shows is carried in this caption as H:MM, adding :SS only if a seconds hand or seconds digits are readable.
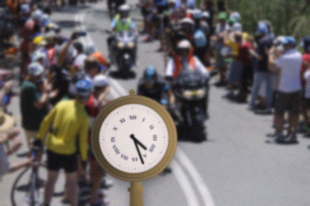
4:27
